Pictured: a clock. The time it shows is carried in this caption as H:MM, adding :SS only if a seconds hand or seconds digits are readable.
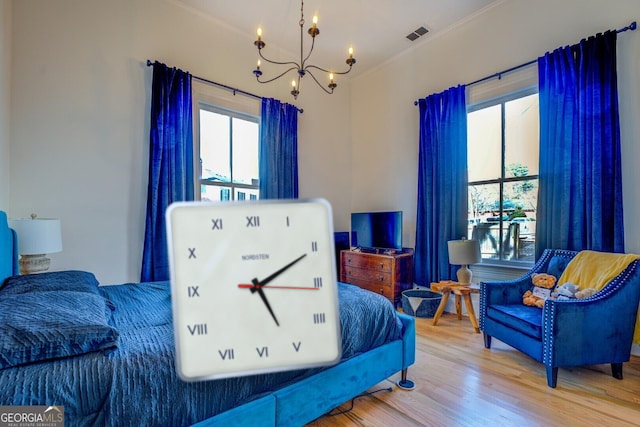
5:10:16
